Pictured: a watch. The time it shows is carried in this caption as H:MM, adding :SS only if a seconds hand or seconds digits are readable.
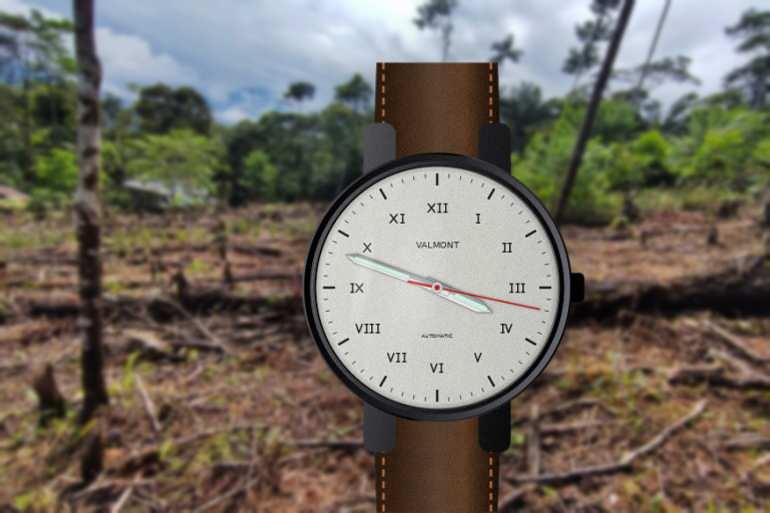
3:48:17
